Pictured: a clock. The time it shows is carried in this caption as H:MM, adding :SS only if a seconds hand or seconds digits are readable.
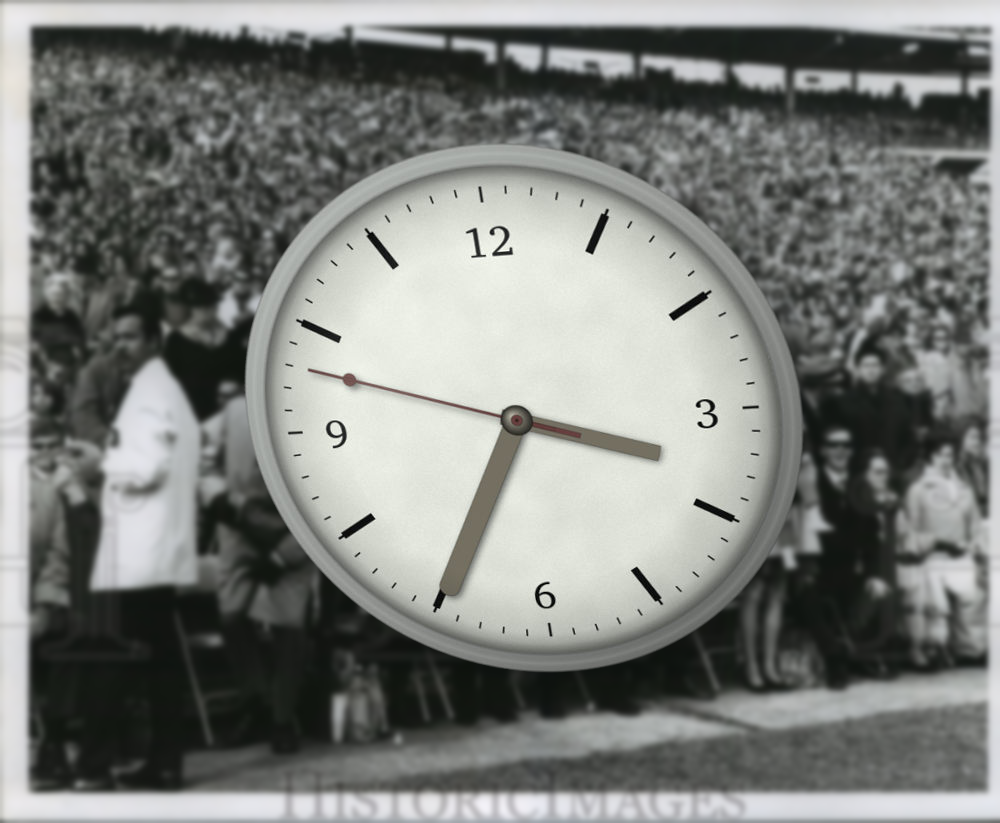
3:34:48
